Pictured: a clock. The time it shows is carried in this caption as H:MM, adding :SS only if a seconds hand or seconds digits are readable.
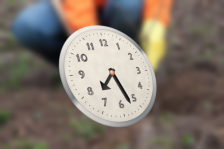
7:27
